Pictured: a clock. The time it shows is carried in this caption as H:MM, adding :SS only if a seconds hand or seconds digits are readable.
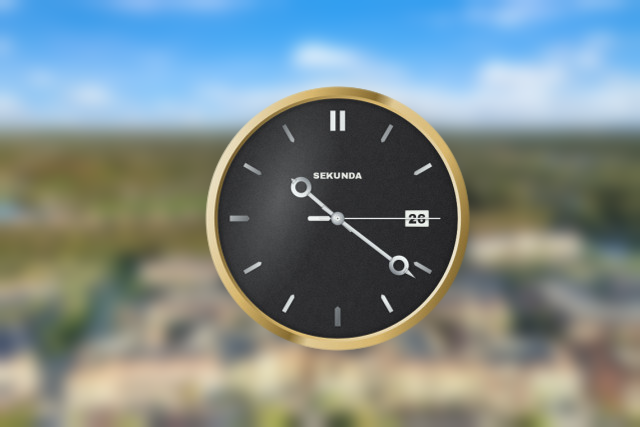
10:21:15
